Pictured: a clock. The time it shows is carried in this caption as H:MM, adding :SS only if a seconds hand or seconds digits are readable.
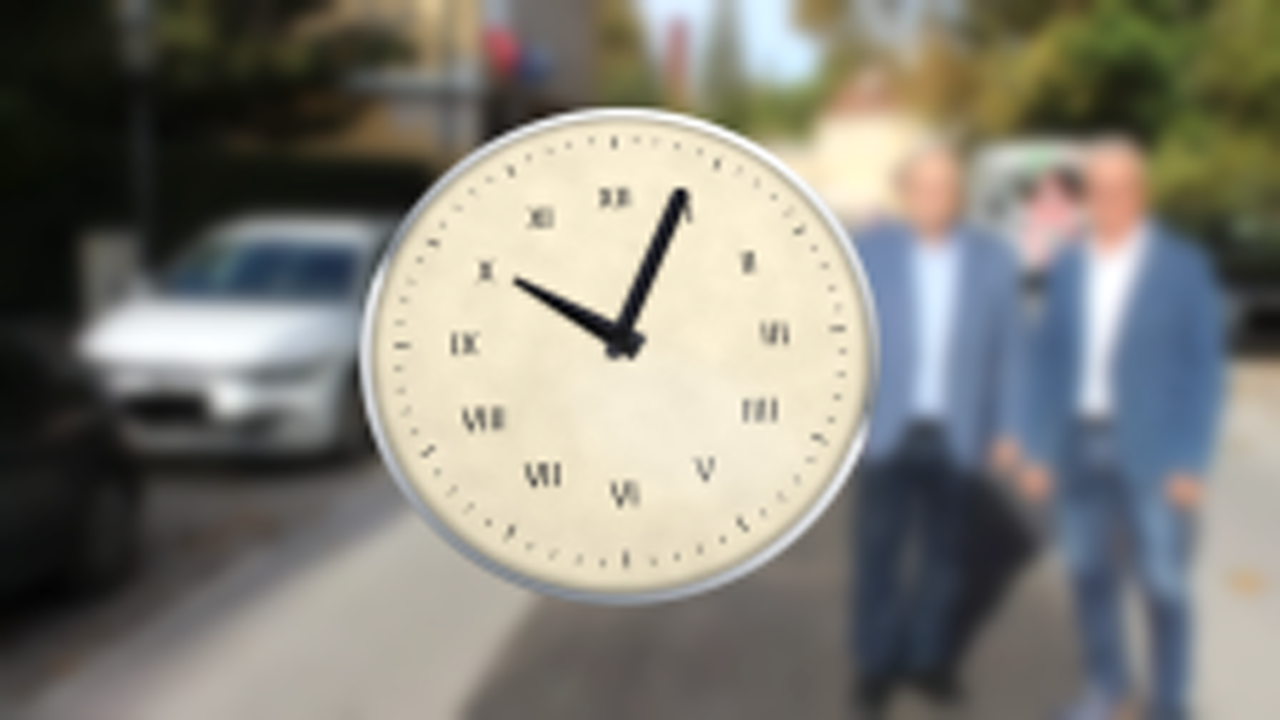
10:04
